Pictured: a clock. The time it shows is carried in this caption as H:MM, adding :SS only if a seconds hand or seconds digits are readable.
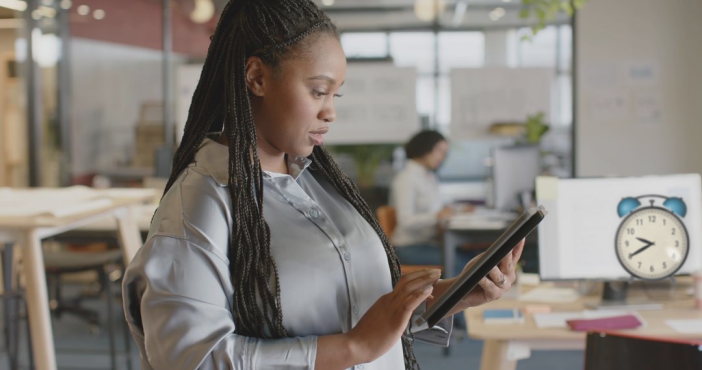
9:40
